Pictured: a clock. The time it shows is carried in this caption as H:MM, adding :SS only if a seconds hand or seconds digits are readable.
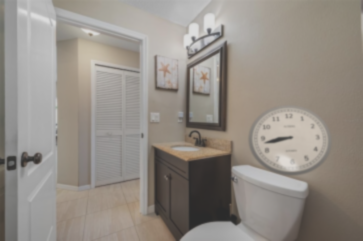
8:43
